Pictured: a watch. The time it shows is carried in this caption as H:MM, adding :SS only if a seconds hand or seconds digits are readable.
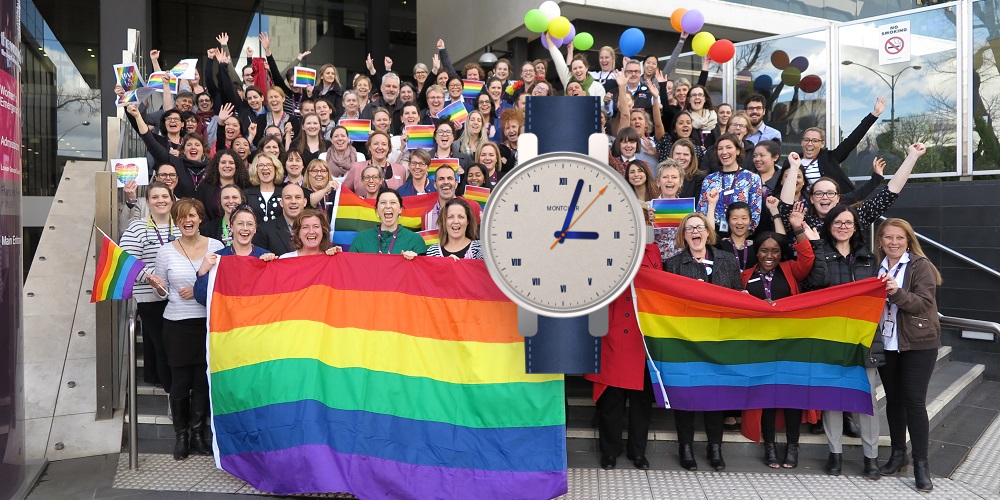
3:03:07
